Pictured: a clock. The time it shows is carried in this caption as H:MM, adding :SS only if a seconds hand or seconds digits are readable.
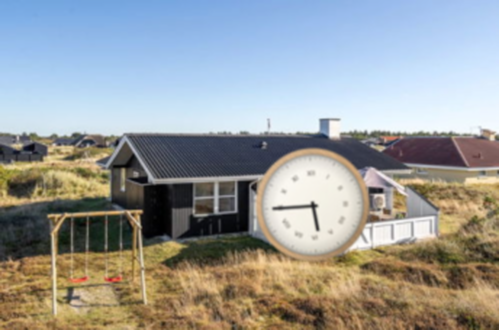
5:45
